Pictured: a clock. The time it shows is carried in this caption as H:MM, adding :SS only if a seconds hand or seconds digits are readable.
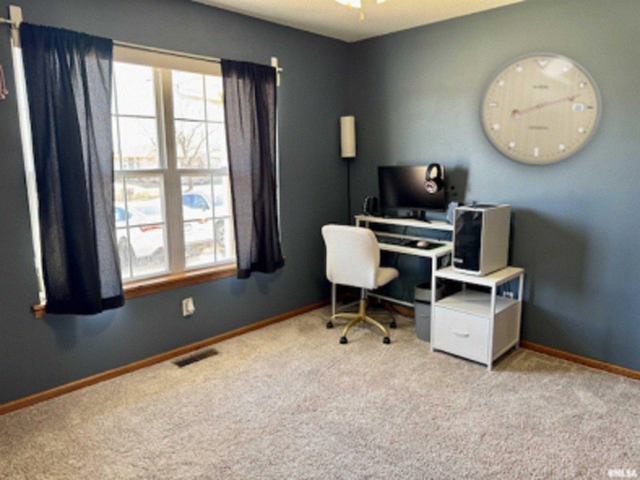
8:12
